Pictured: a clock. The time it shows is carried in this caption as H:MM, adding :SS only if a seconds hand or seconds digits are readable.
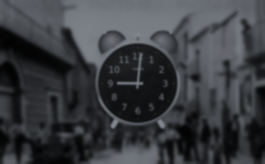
9:01
